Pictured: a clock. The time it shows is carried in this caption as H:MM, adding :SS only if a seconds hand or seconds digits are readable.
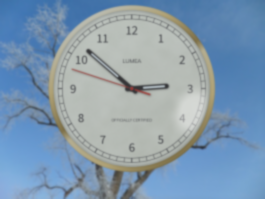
2:51:48
